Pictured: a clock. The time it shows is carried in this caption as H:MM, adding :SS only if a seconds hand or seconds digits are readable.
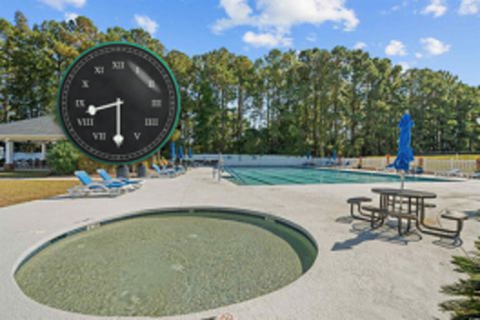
8:30
